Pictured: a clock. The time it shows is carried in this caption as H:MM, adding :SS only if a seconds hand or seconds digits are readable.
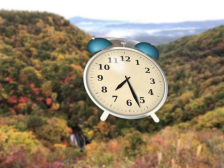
7:27
